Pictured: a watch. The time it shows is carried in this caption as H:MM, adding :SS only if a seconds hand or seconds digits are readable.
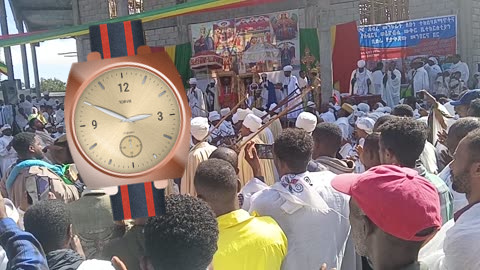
2:50
